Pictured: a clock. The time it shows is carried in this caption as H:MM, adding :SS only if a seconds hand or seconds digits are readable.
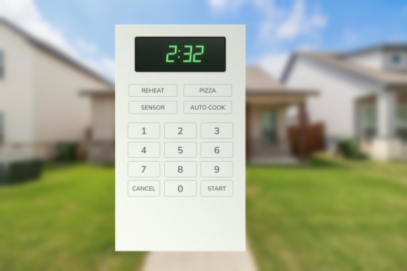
2:32
